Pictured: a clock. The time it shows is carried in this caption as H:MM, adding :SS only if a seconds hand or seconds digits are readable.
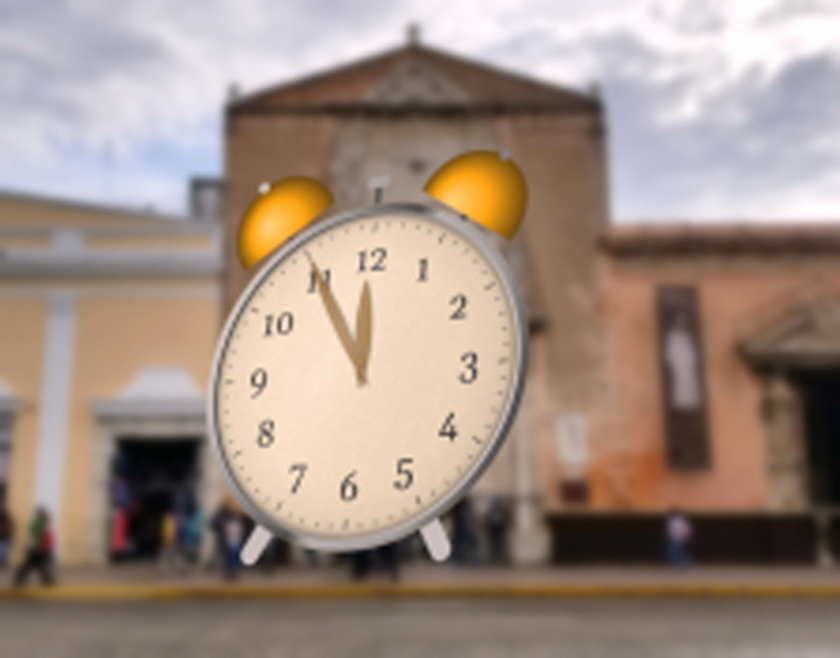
11:55
